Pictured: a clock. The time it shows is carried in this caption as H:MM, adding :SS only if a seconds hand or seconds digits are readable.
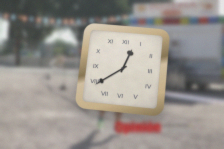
12:39
